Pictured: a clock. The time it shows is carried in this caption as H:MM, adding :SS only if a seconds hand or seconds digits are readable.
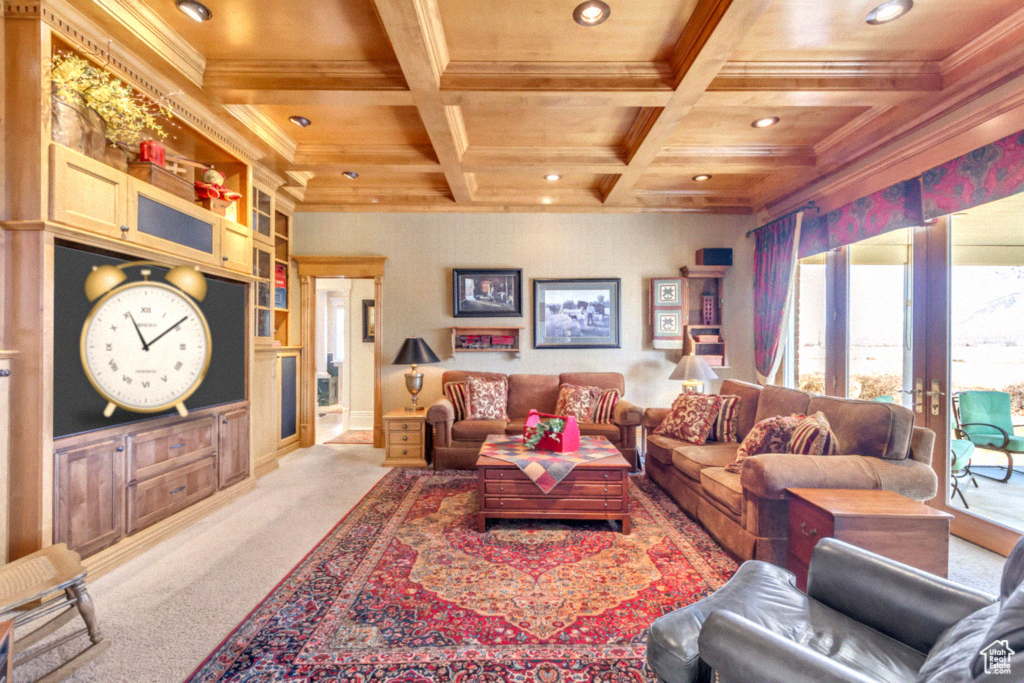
11:09
